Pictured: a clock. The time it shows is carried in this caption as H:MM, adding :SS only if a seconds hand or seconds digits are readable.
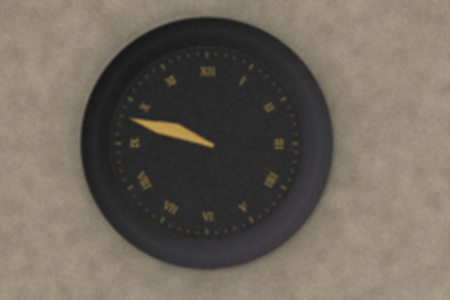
9:48
